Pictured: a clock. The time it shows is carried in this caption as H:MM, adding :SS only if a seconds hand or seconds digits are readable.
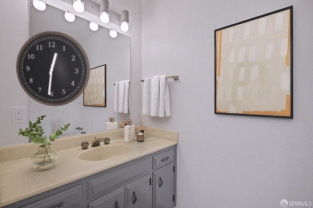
12:31
